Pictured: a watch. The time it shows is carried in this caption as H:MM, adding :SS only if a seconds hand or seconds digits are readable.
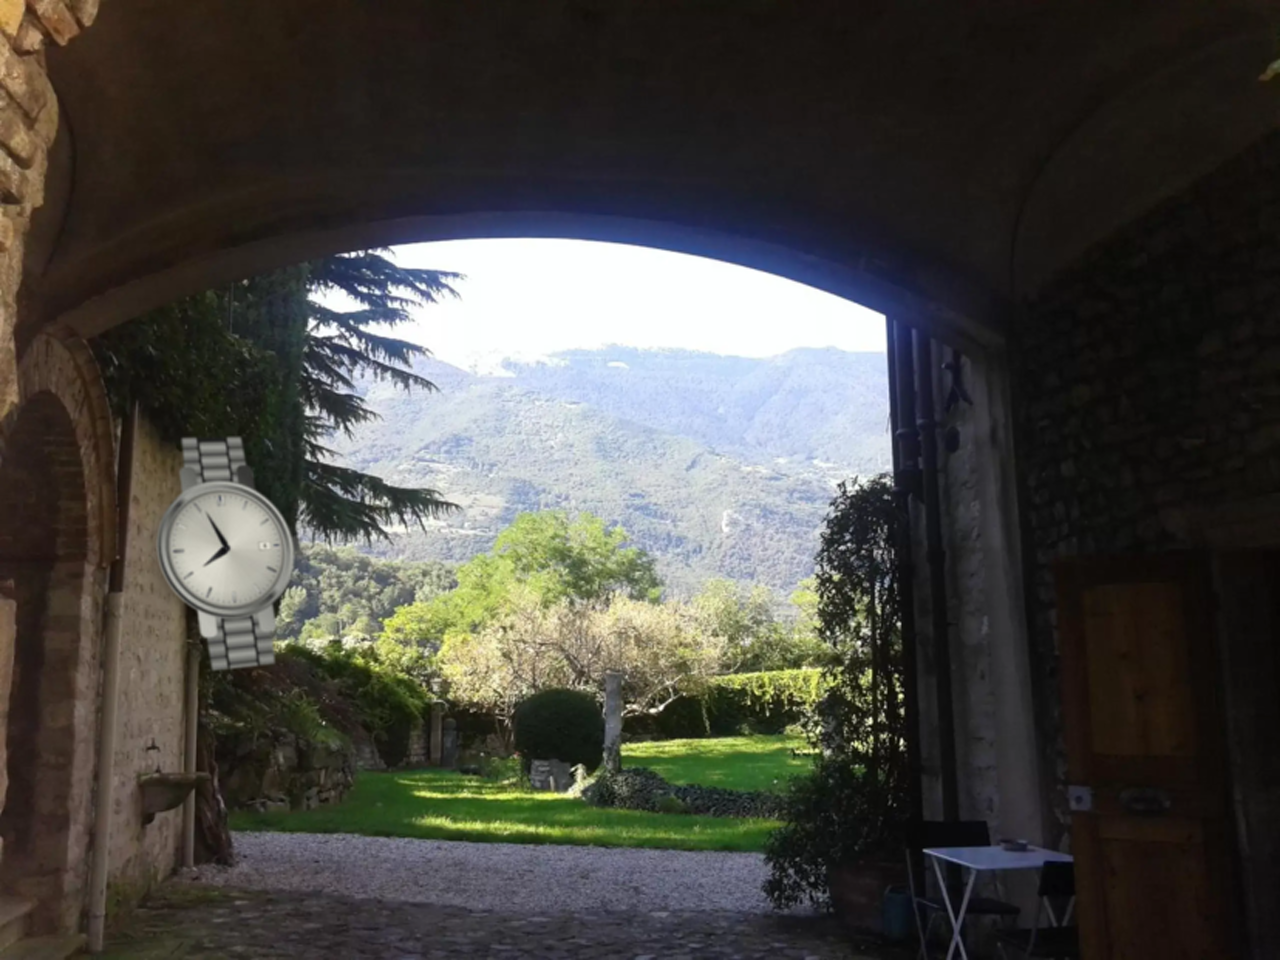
7:56
